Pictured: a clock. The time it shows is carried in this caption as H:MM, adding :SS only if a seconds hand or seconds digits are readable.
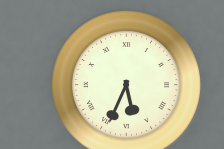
5:34
